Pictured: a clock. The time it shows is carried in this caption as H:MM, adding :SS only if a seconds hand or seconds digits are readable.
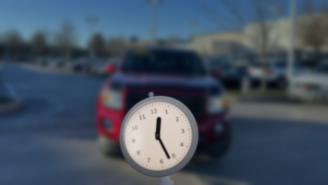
12:27
